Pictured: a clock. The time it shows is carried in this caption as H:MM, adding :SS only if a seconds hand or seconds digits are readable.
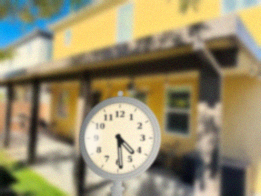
4:29
